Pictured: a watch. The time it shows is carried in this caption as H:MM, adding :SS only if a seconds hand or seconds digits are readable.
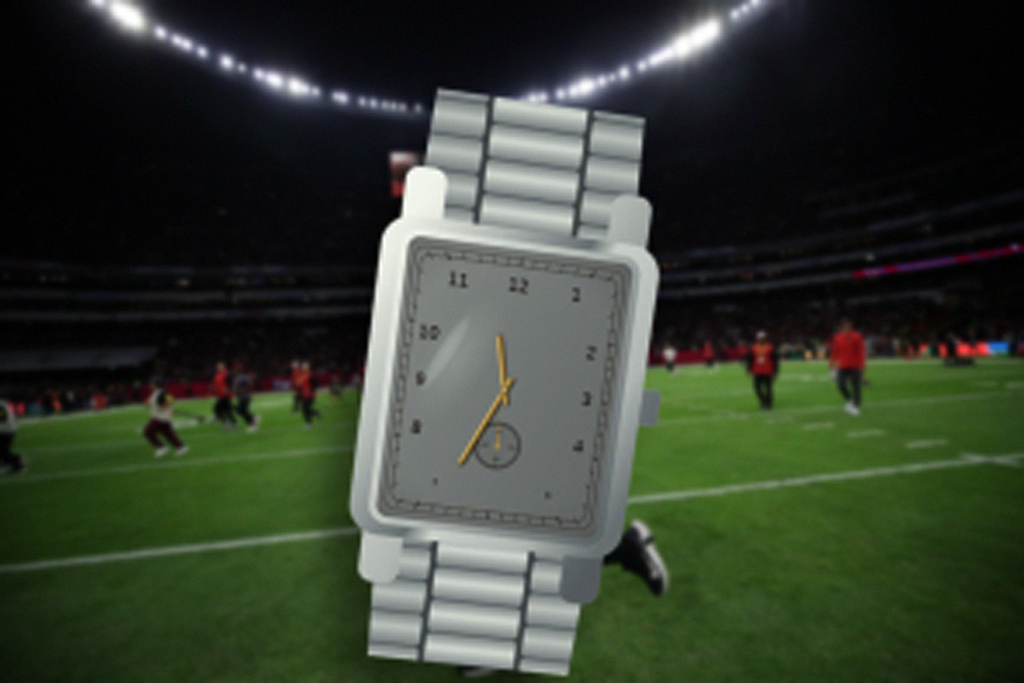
11:34
